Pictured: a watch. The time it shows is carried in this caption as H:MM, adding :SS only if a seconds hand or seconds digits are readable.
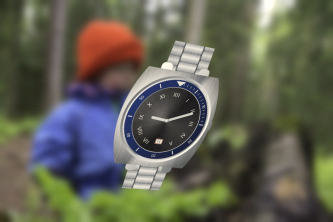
9:11
